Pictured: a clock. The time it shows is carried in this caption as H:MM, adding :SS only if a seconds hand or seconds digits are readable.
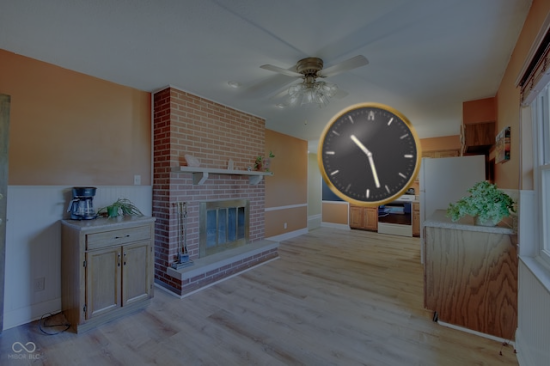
10:27
